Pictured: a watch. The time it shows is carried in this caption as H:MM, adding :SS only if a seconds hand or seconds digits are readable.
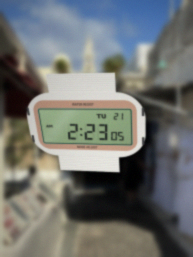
2:23
